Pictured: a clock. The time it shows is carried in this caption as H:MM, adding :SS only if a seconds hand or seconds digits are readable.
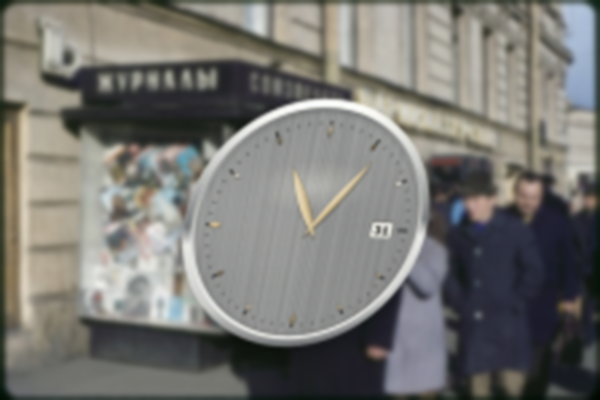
11:06
